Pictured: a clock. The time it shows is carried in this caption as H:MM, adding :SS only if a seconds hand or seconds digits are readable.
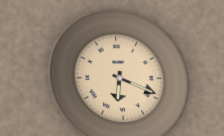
6:19
